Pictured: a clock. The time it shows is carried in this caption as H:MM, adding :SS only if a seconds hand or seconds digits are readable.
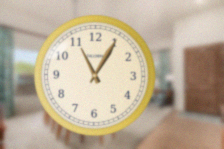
11:05
